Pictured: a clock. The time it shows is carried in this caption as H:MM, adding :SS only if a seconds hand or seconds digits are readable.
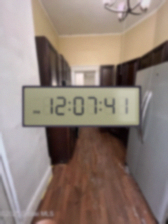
12:07:41
